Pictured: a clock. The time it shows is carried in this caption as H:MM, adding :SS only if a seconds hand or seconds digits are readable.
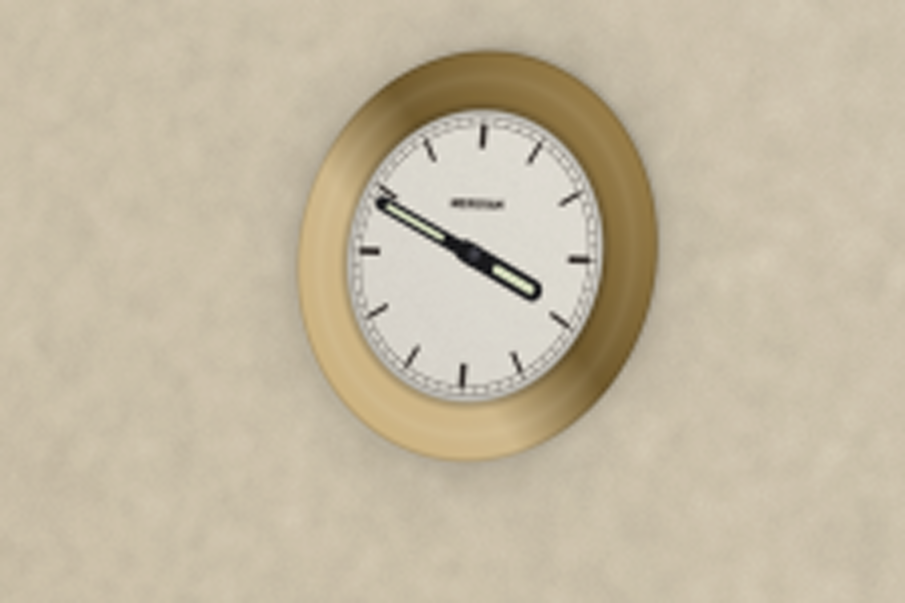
3:49
